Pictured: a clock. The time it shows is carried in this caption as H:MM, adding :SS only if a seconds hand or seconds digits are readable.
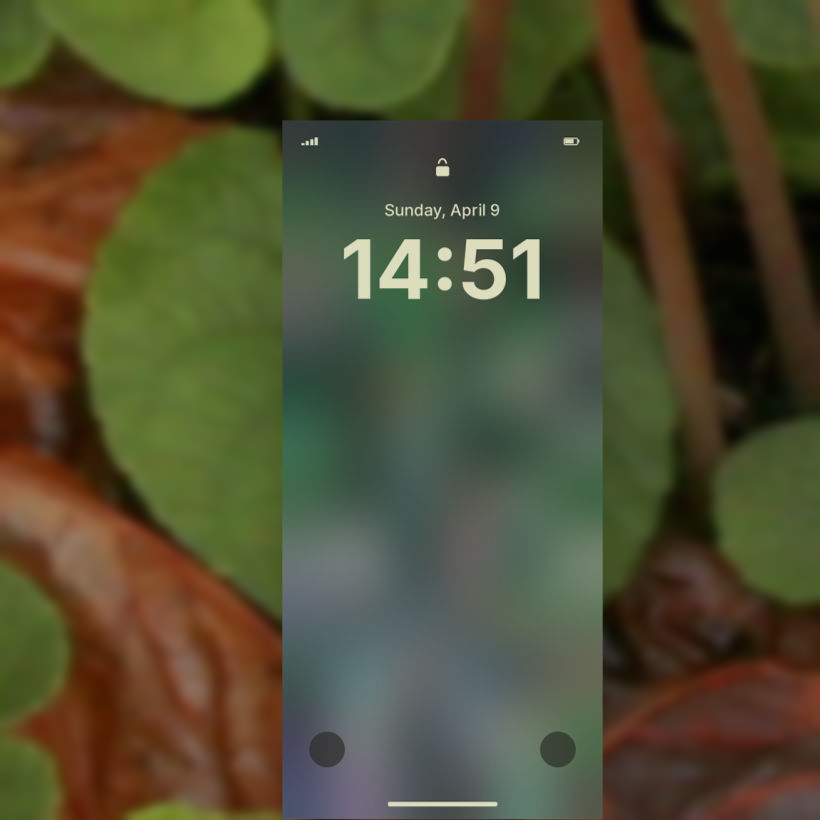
14:51
